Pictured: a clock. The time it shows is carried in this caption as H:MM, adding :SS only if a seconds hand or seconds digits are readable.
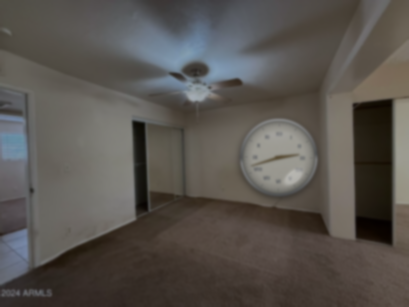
2:42
